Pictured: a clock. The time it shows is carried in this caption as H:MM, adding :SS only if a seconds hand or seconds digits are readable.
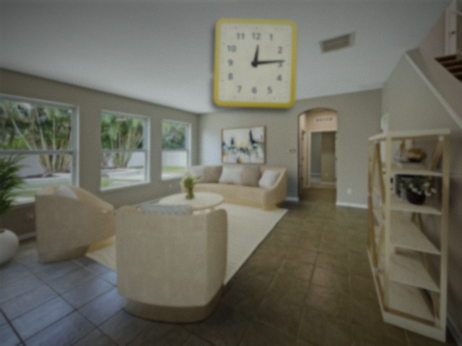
12:14
